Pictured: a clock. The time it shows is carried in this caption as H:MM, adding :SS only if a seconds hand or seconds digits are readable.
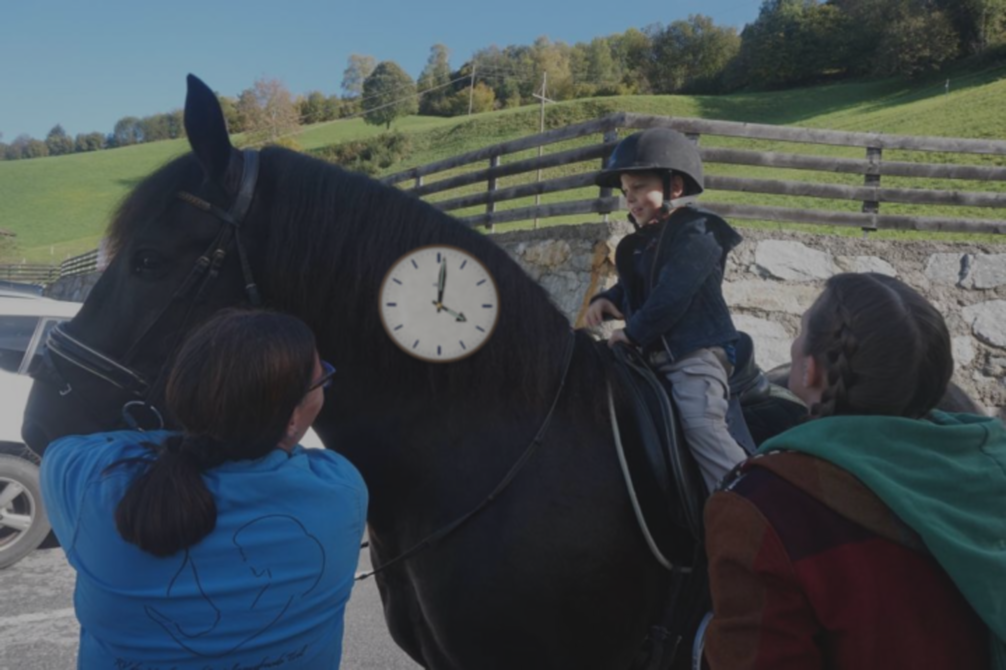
4:01
